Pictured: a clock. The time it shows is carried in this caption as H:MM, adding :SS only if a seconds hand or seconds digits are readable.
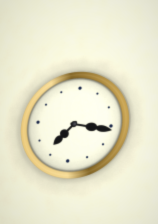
7:16
